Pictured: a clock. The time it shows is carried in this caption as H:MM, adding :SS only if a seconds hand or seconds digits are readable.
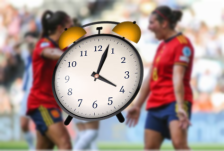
4:03
